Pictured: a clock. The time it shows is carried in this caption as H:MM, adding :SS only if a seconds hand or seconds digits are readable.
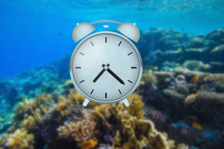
7:22
